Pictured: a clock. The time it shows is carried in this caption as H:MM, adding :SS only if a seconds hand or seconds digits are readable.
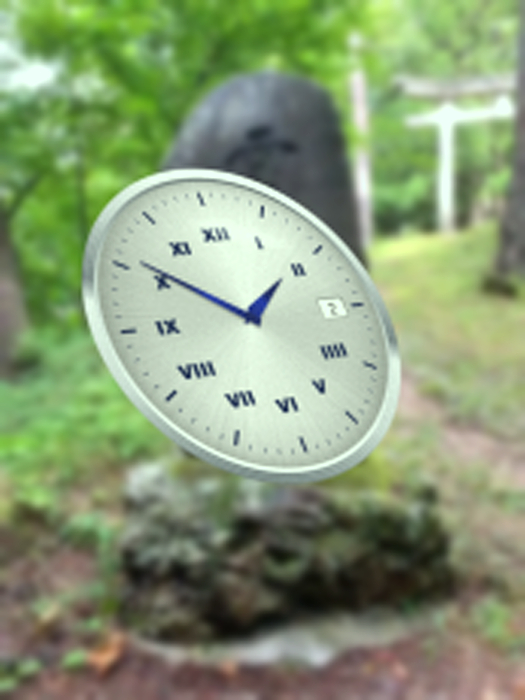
1:51
